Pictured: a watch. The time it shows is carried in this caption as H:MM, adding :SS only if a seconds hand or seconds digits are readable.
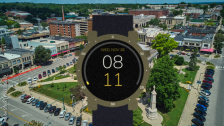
8:11
